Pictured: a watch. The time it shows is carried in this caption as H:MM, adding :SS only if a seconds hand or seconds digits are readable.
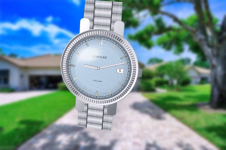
9:12
